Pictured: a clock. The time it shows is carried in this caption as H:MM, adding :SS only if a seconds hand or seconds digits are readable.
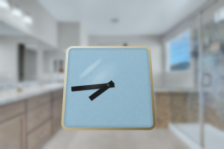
7:44
